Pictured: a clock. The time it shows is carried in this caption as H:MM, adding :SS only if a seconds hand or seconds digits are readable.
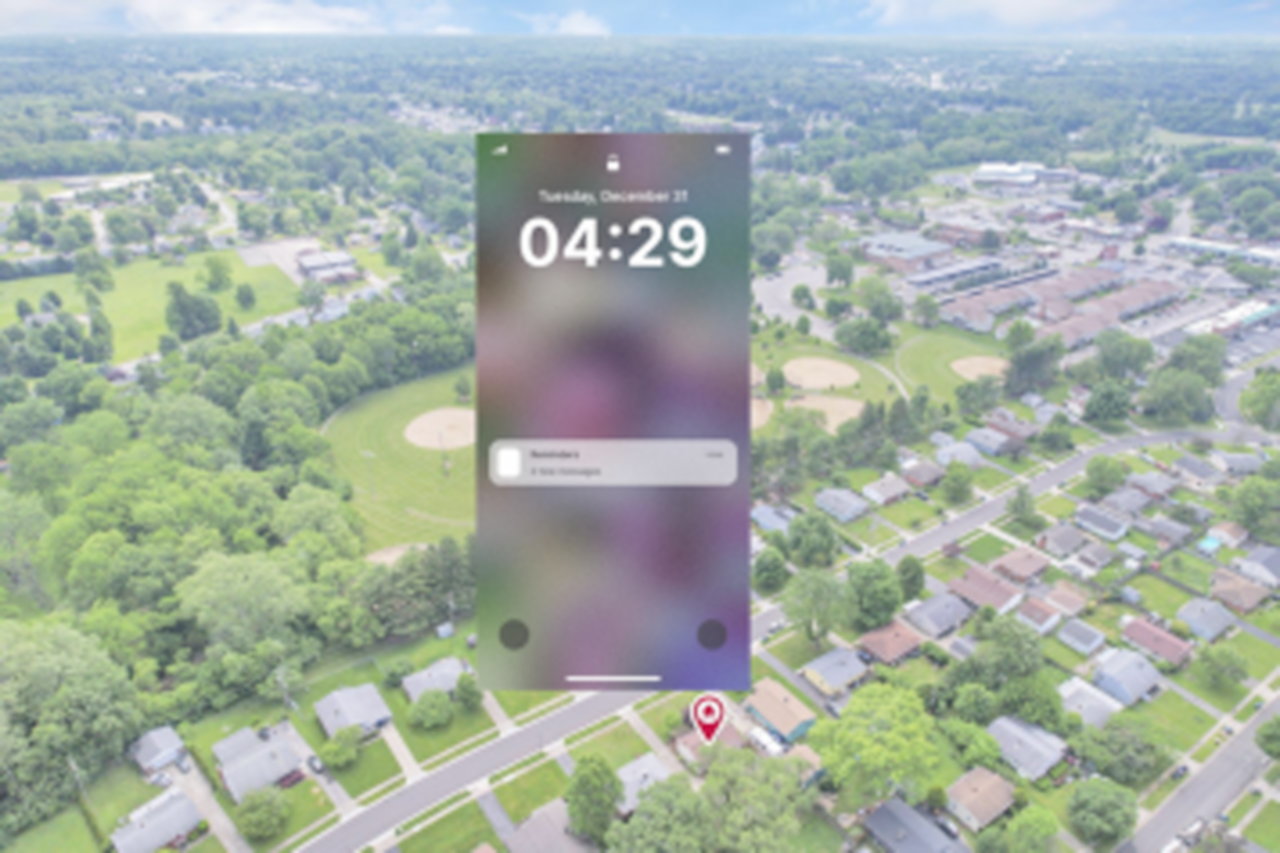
4:29
